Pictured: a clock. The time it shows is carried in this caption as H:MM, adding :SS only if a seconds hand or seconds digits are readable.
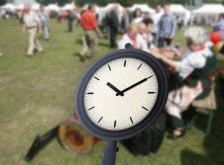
10:10
